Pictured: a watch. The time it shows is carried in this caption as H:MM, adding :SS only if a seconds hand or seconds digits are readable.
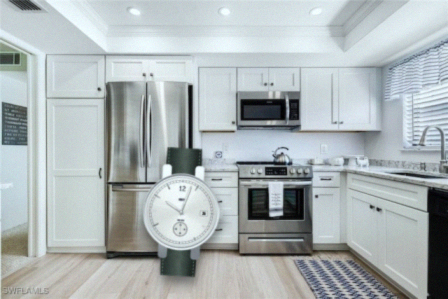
10:03
